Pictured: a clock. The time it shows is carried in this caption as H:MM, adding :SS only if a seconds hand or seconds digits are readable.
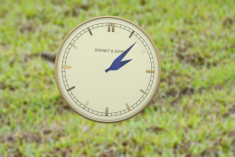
2:07
